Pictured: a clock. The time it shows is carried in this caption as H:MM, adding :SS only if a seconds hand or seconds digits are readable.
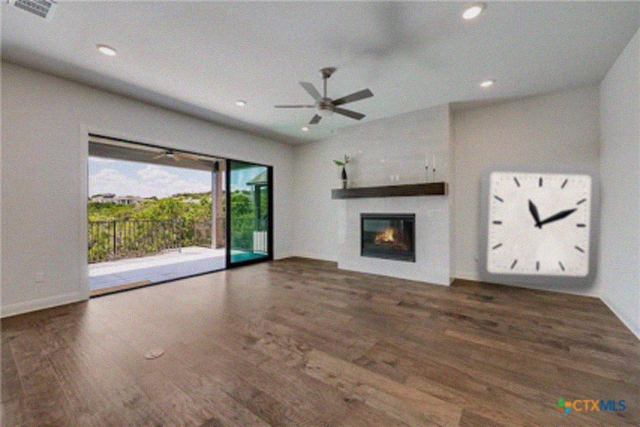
11:11
